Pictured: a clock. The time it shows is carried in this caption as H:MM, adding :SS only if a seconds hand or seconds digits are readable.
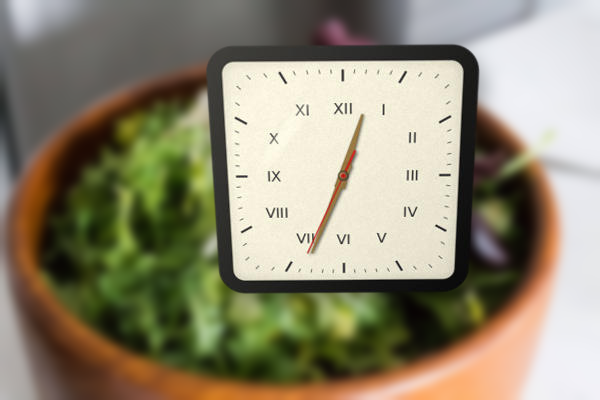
12:33:34
